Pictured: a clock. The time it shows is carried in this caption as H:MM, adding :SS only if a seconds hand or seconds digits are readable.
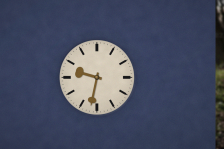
9:32
